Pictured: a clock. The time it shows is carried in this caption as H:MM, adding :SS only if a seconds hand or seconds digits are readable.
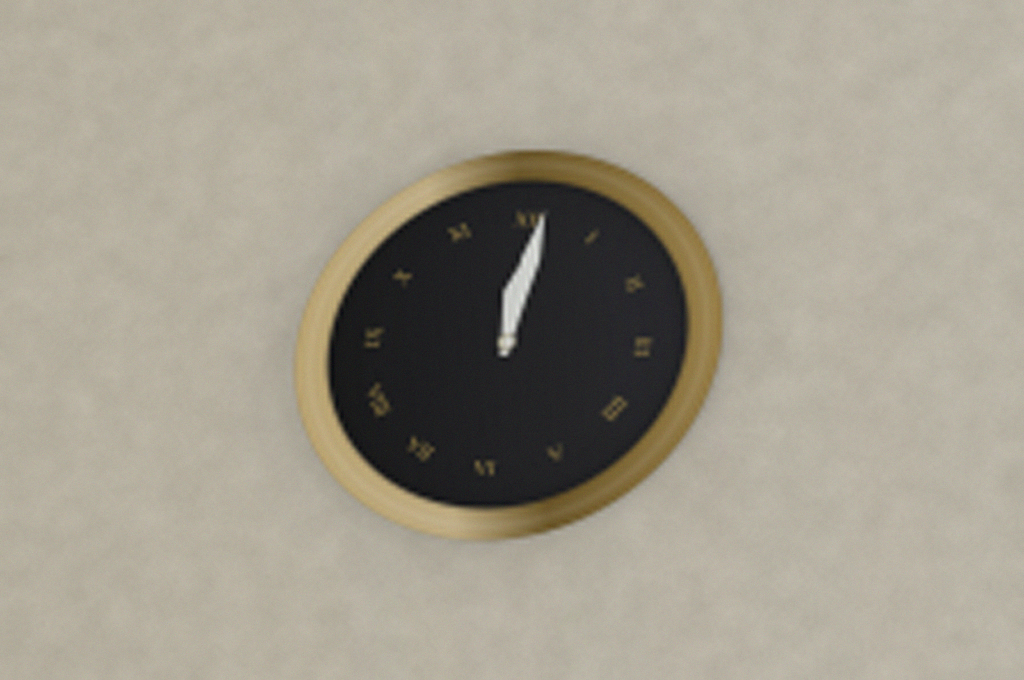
12:01
